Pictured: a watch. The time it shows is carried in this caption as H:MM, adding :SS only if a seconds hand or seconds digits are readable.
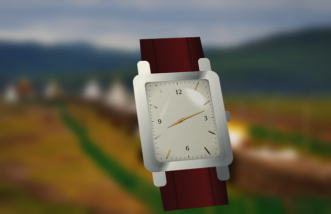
8:12
